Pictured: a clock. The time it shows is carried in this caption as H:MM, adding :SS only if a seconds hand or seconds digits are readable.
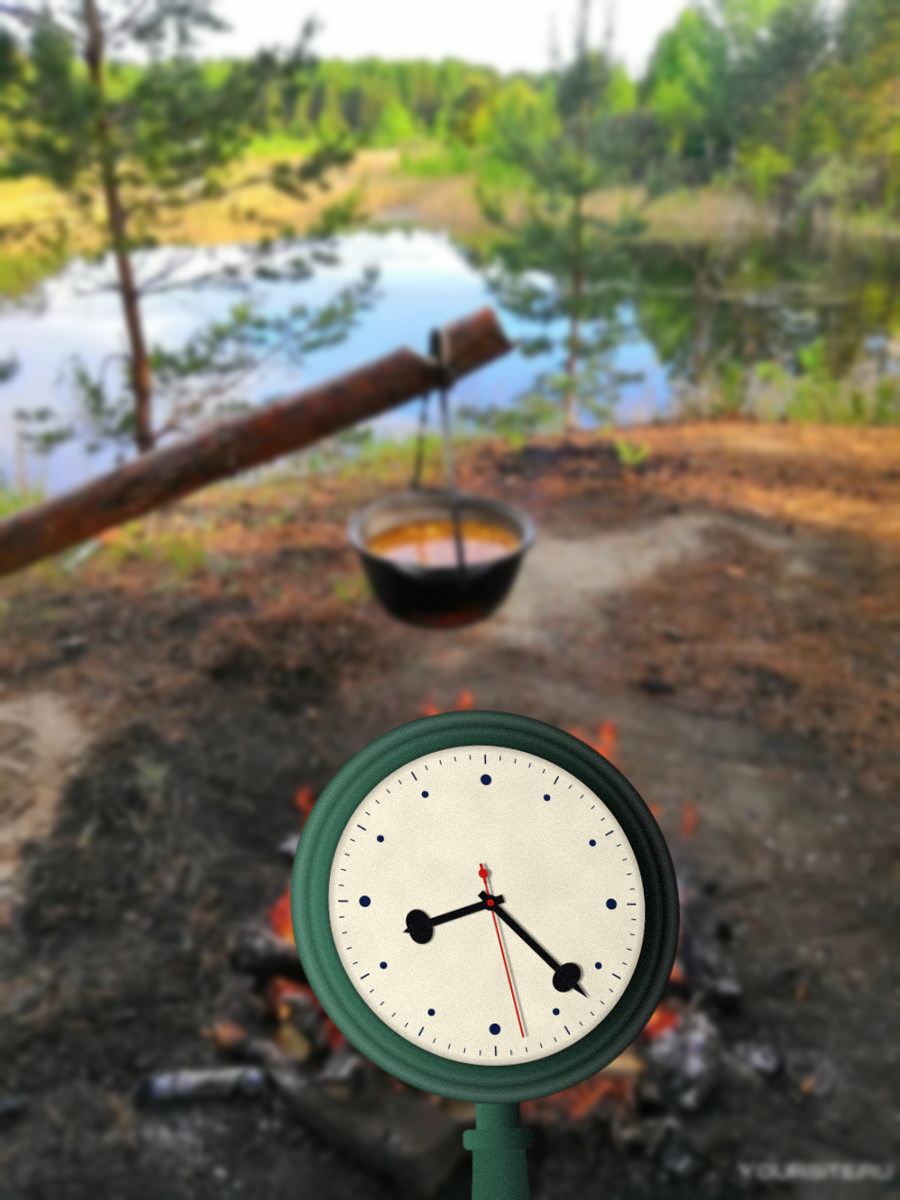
8:22:28
